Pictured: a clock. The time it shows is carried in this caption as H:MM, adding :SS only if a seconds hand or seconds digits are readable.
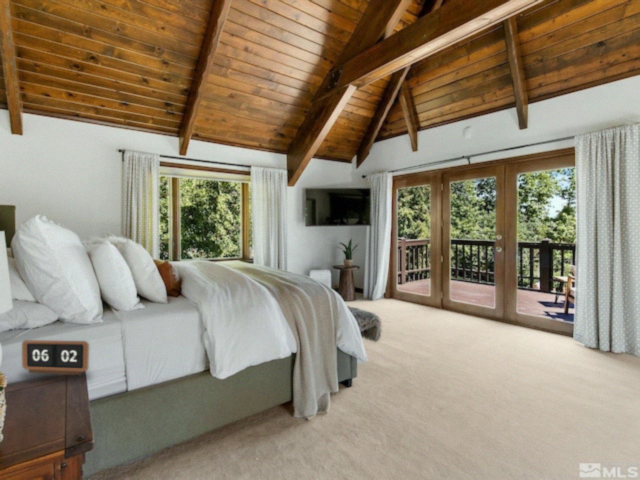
6:02
